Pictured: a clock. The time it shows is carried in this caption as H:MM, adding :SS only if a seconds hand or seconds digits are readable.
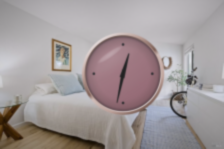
12:32
